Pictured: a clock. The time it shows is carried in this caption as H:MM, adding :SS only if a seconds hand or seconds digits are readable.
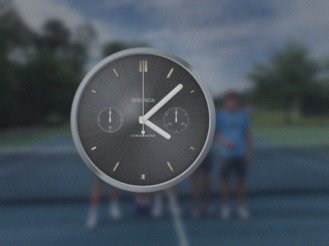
4:08
